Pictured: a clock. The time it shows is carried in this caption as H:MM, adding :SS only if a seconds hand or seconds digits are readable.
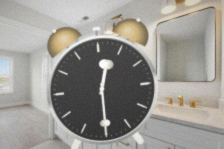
12:30
